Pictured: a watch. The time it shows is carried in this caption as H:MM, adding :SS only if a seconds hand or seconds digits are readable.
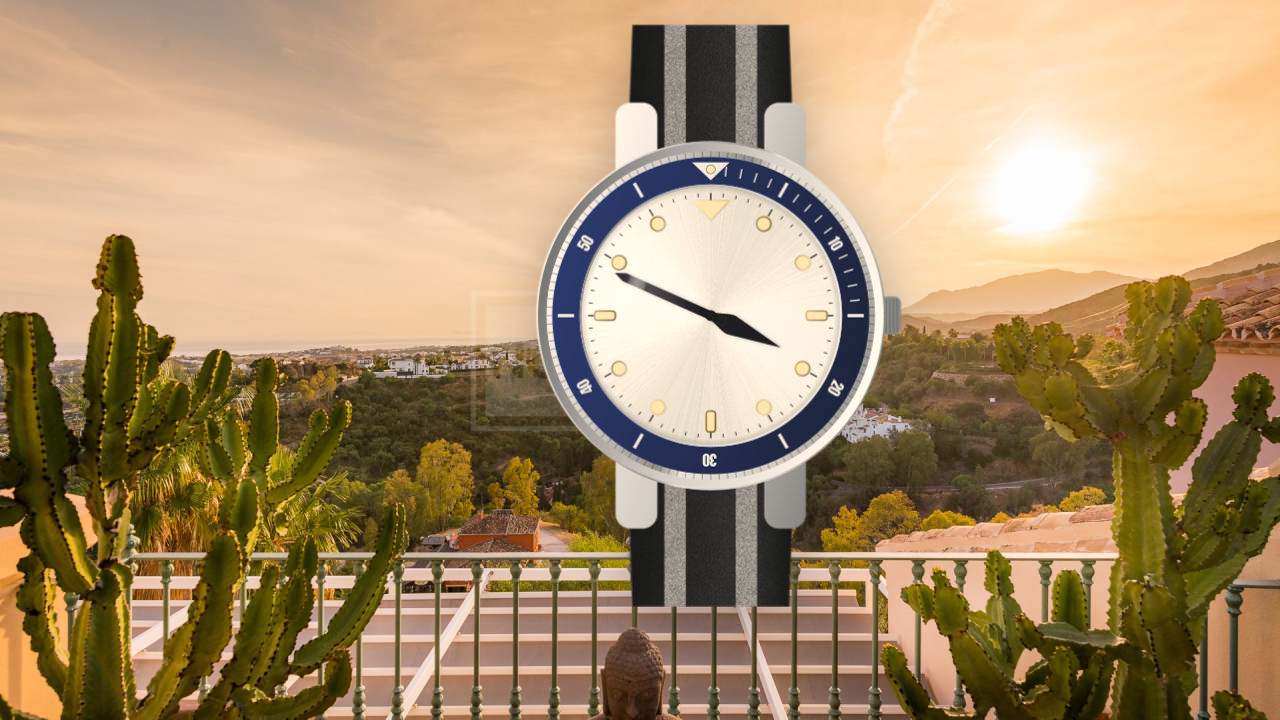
3:49
